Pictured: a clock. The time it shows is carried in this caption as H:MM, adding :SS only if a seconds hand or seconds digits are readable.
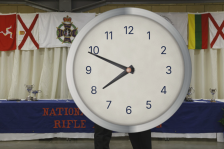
7:49
